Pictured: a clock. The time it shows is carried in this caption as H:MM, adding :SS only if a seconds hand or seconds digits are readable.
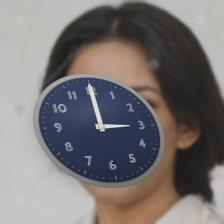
3:00
